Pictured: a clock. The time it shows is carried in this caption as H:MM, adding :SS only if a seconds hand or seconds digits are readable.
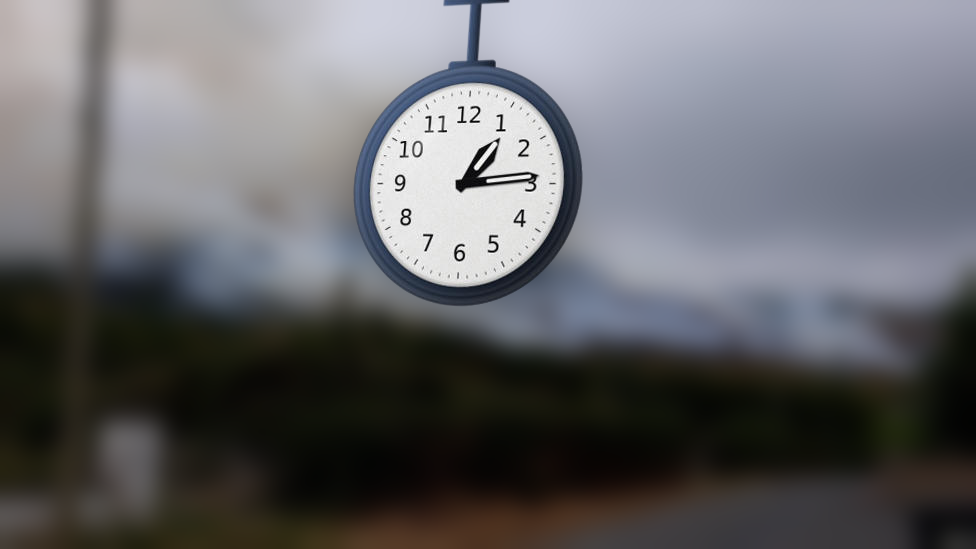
1:14
